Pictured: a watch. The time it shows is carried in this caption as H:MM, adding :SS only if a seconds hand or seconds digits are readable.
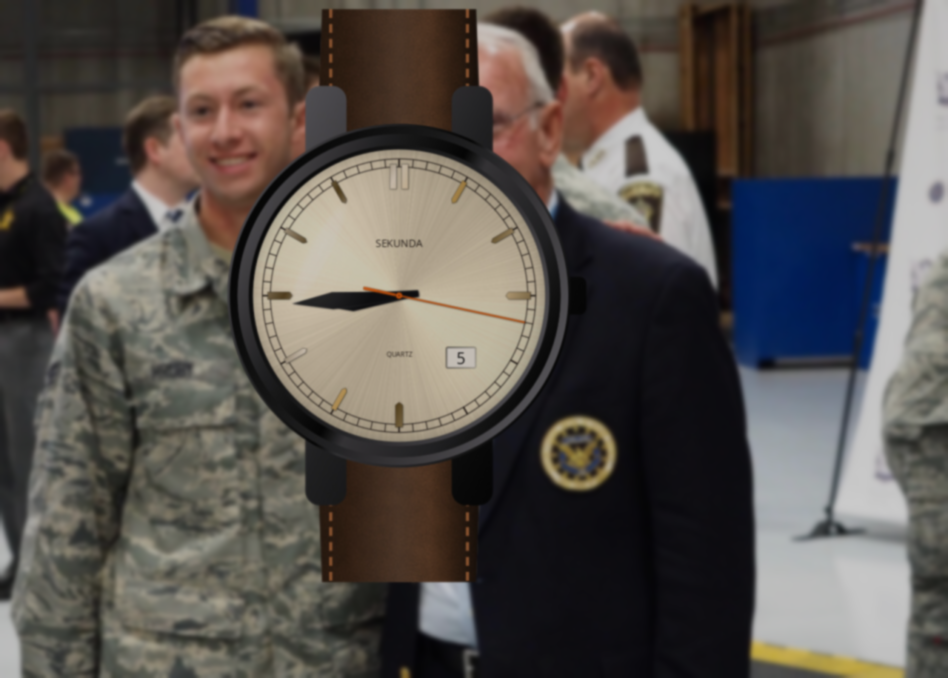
8:44:17
